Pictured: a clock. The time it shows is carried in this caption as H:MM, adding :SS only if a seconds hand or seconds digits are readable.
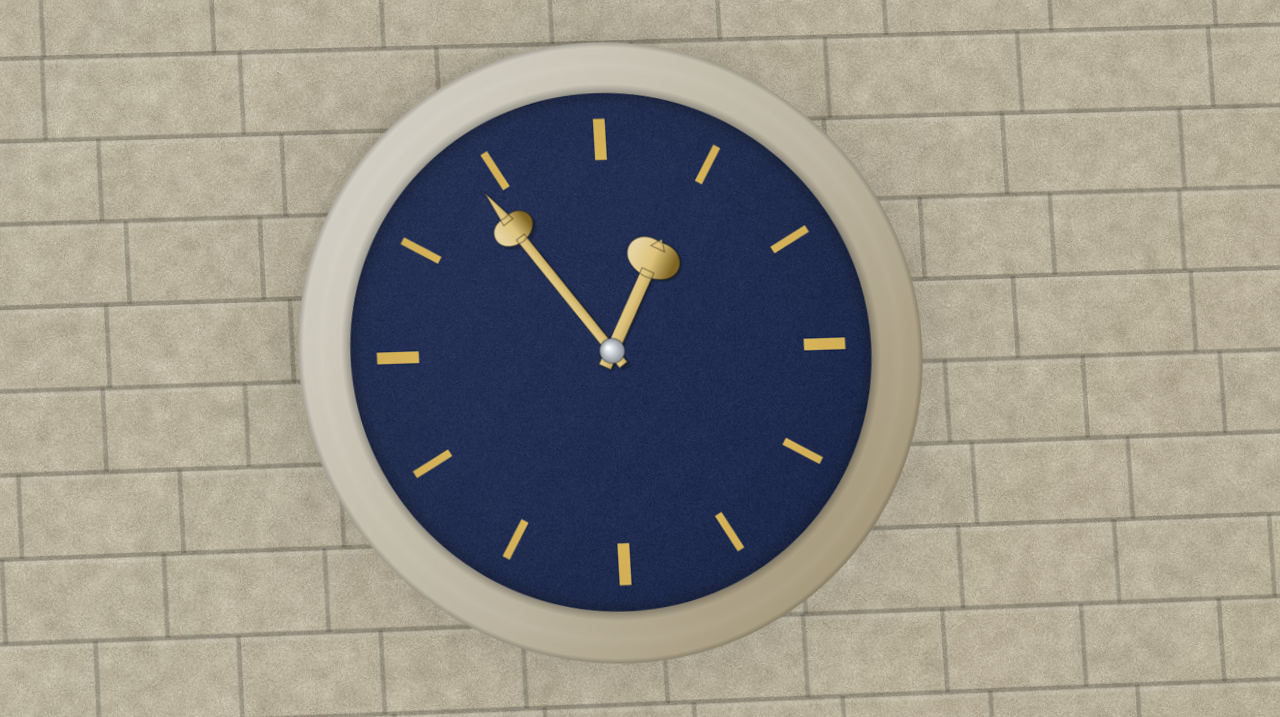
12:54
